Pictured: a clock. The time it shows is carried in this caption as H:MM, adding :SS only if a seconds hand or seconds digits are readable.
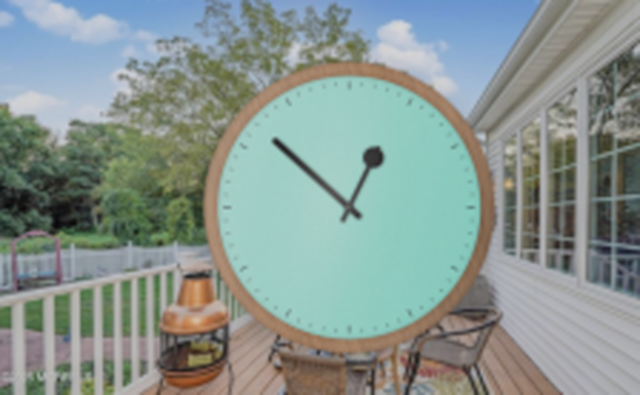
12:52
